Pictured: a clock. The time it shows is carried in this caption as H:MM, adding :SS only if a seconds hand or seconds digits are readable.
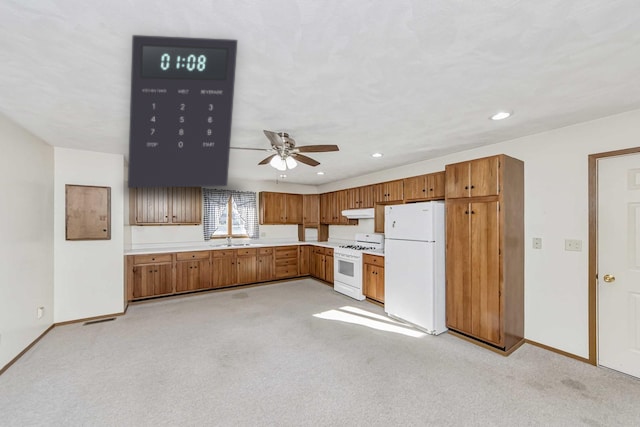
1:08
